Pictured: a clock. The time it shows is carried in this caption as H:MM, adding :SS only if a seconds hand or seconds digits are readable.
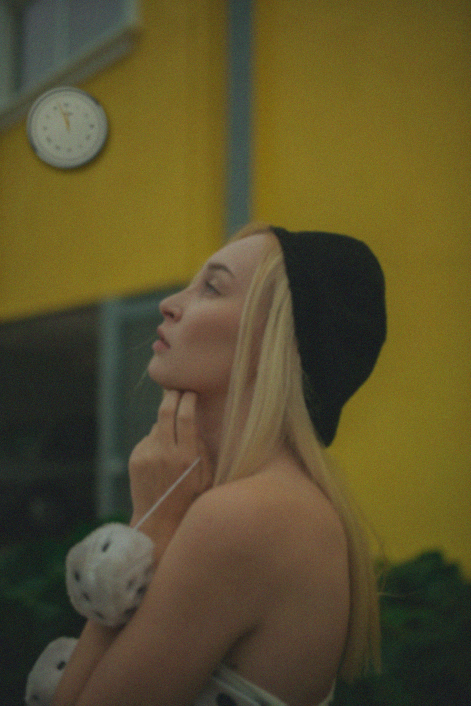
11:57
